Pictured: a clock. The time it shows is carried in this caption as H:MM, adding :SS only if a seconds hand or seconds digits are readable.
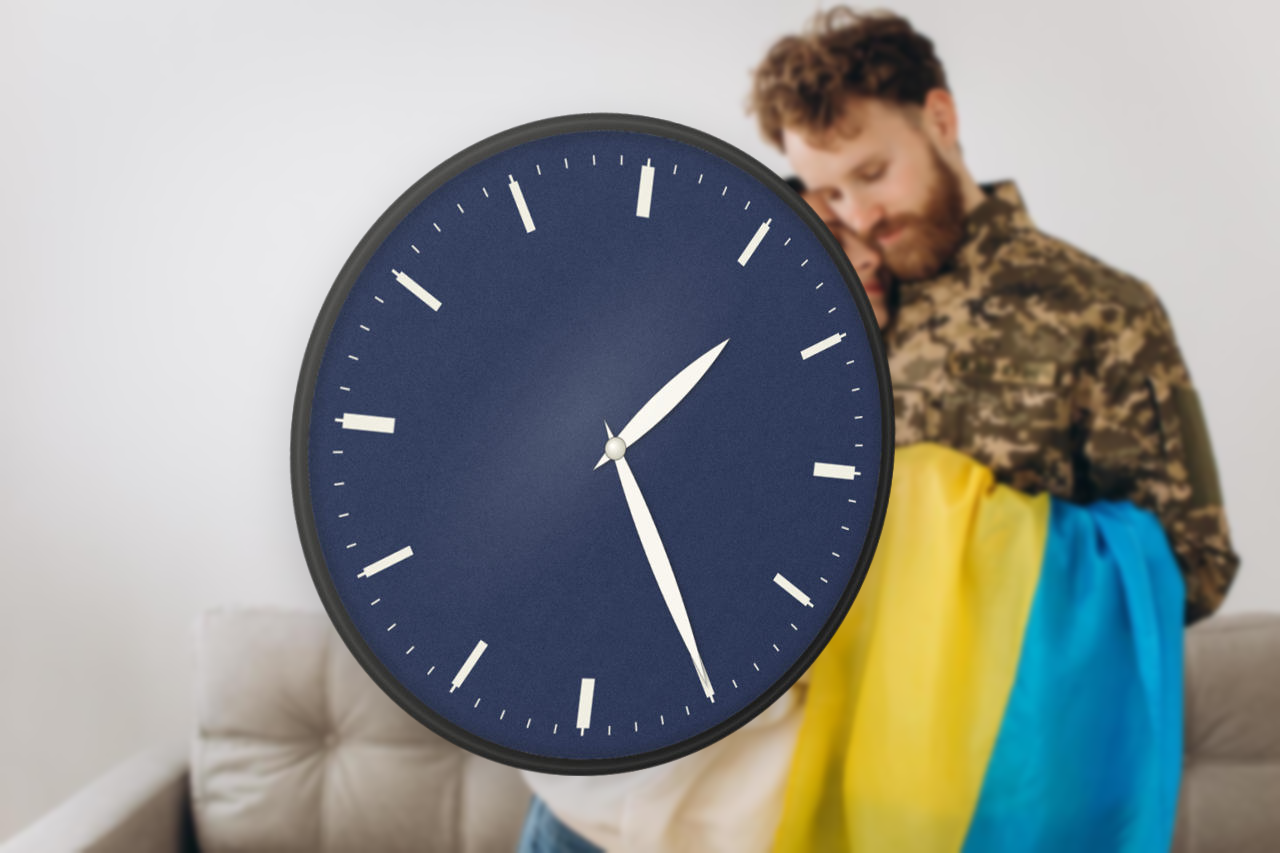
1:25
